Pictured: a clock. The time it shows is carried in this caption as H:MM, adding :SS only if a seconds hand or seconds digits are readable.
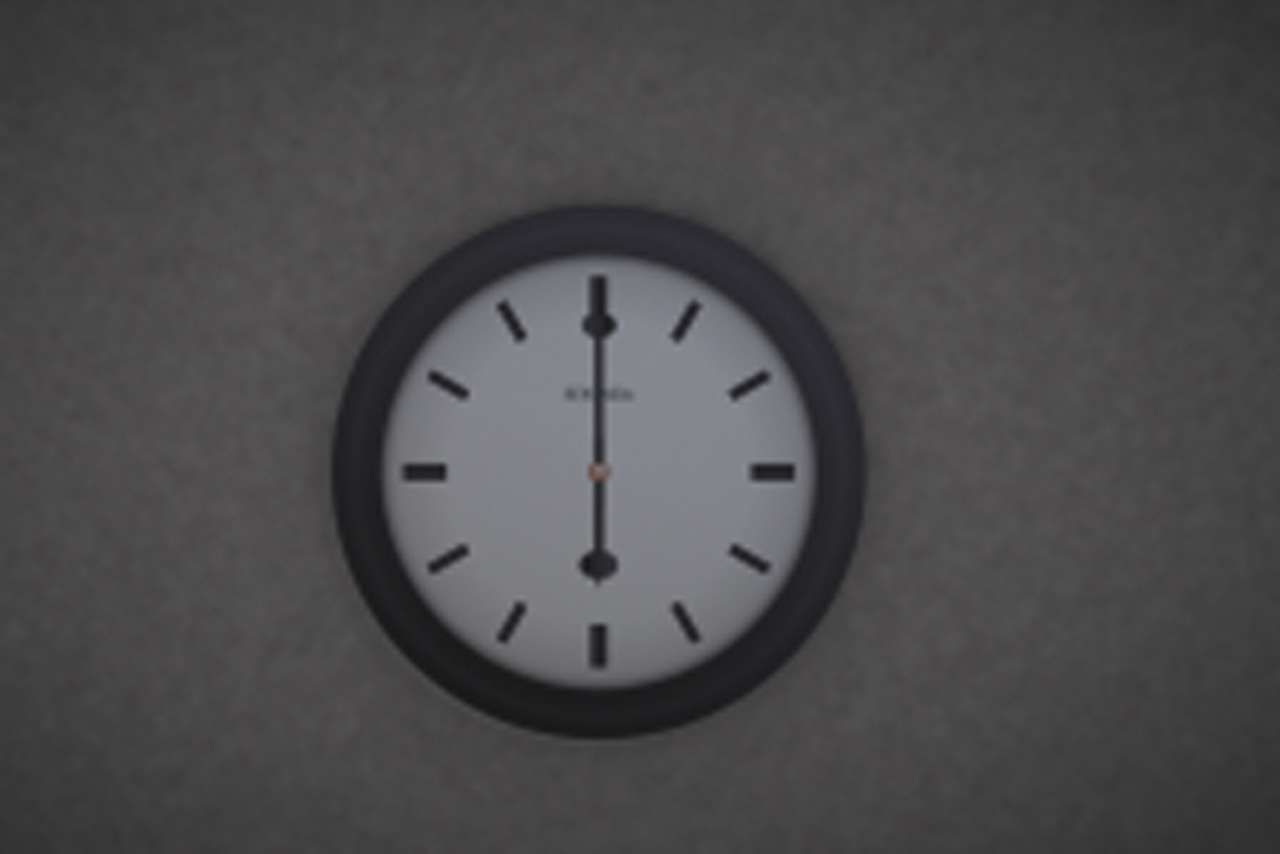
6:00
